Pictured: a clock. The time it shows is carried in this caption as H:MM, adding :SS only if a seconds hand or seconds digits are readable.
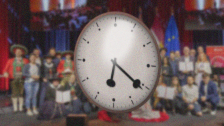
6:21
